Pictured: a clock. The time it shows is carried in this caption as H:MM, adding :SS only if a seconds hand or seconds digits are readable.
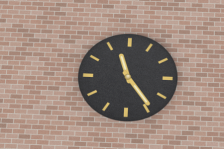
11:24
